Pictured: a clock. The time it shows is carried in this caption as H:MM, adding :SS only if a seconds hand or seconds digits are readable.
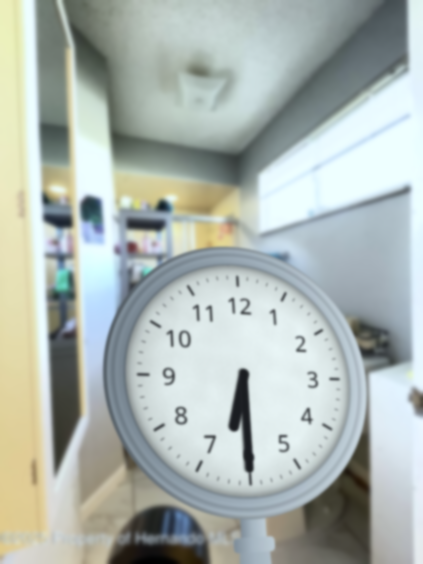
6:30
